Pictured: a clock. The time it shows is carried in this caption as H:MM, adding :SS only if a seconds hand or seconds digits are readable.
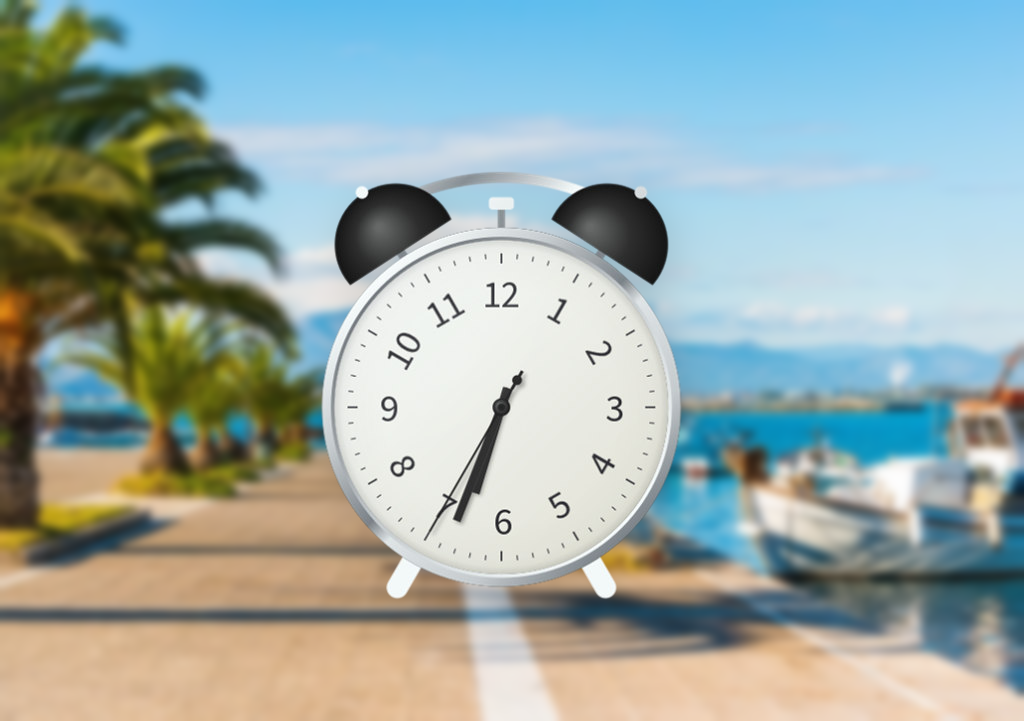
6:33:35
